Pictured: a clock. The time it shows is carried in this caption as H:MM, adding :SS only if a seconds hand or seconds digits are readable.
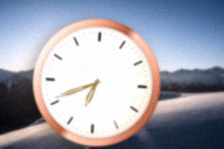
6:41
